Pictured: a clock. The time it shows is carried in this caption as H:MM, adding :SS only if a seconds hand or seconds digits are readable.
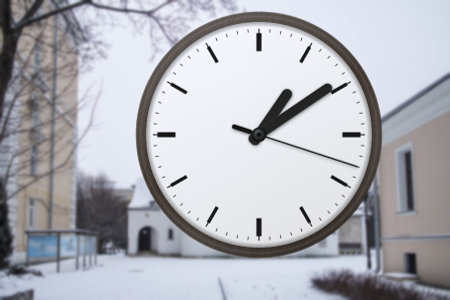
1:09:18
